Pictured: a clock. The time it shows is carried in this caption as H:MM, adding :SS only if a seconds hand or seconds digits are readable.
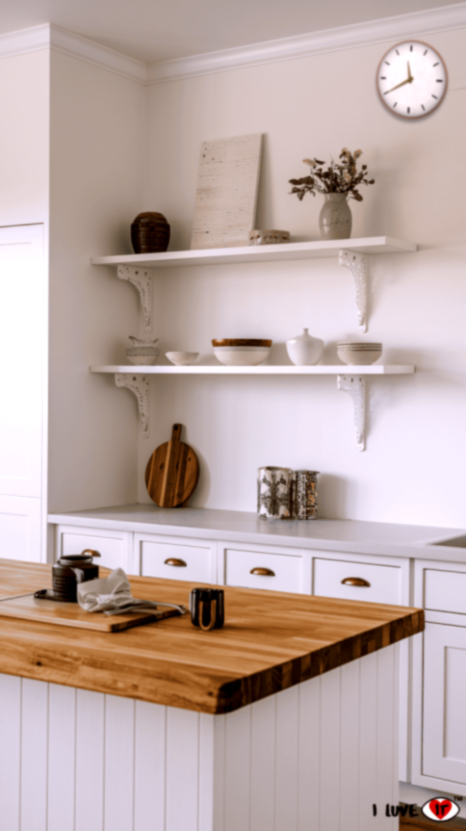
11:40
